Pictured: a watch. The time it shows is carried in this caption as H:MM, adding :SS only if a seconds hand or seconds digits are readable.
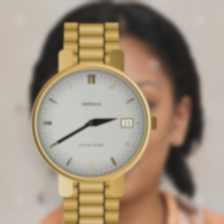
2:40
